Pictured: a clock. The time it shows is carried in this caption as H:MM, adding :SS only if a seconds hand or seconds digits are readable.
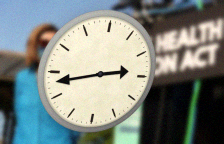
2:43
